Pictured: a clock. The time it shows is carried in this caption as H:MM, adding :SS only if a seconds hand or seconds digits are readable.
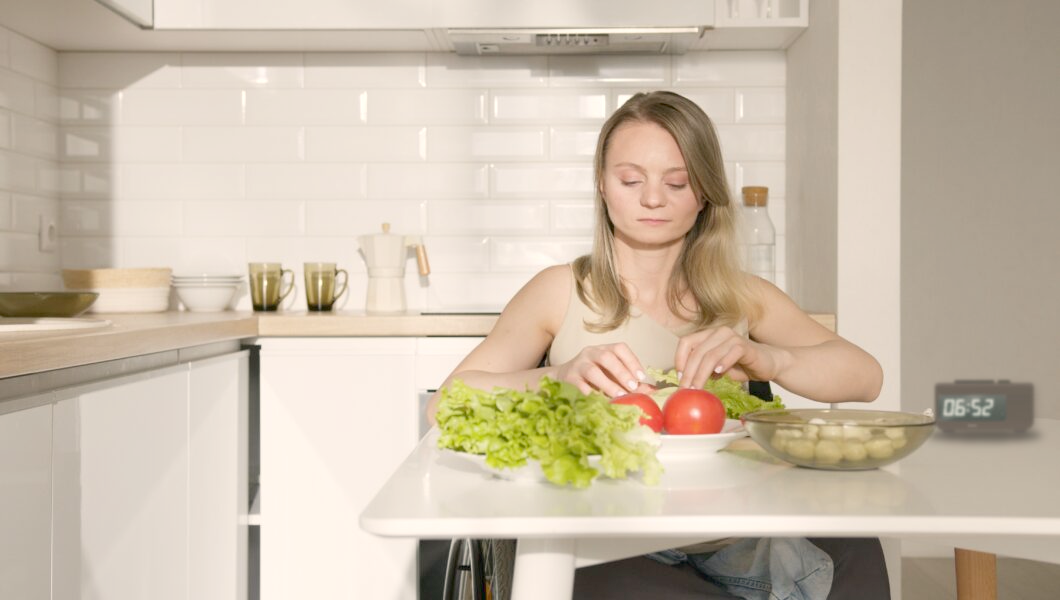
6:52
